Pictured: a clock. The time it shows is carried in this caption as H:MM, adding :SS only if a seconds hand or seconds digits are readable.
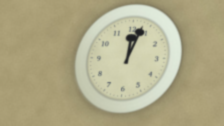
12:03
